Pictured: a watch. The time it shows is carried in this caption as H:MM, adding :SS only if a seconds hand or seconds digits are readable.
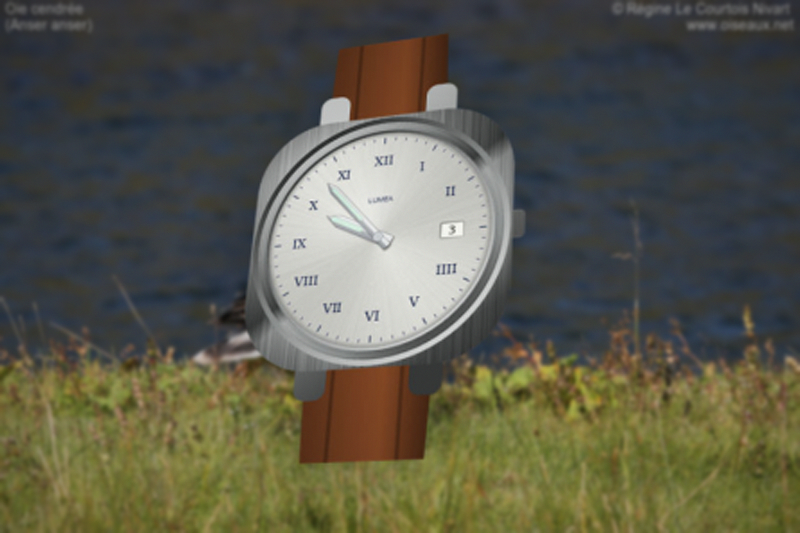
9:53
